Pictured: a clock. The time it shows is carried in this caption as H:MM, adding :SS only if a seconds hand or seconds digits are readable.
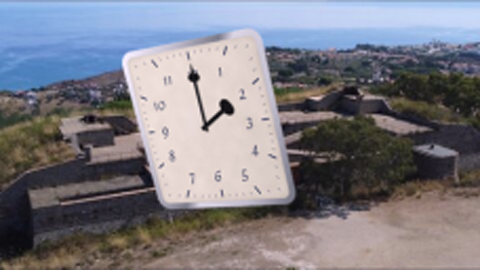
2:00
